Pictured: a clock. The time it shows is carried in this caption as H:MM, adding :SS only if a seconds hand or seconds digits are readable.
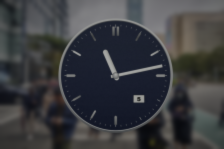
11:13
